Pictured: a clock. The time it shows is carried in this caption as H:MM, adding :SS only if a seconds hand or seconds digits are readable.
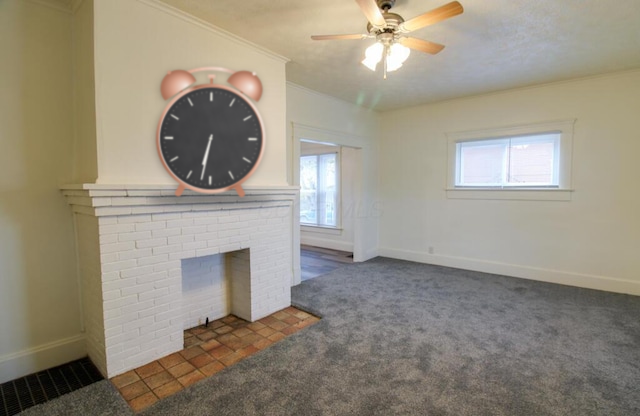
6:32
